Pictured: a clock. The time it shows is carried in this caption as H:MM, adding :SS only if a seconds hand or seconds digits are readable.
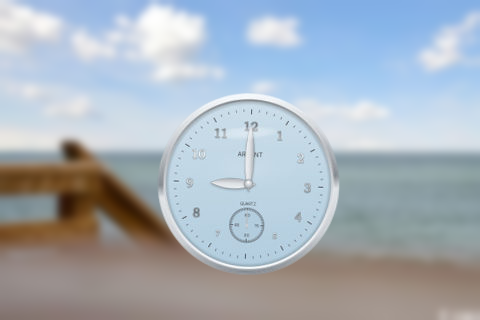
9:00
